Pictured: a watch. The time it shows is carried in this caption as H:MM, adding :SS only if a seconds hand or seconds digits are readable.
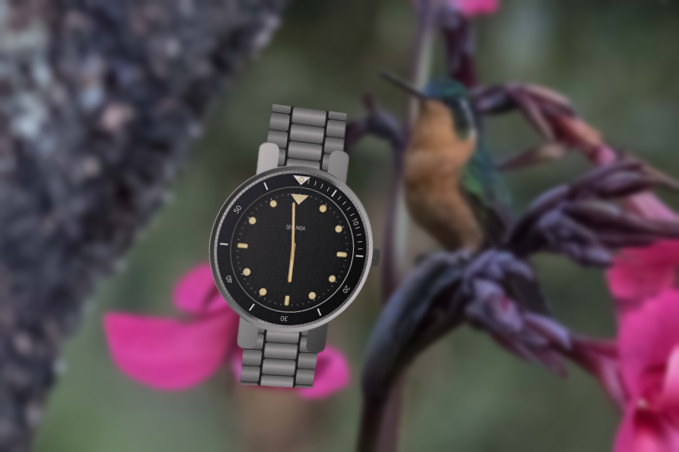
5:59
